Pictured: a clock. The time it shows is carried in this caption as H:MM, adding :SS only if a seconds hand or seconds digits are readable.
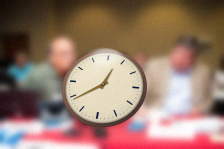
12:39
